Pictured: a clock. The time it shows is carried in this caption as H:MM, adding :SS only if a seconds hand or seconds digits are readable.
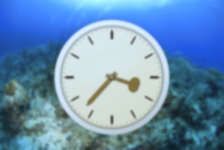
3:37
